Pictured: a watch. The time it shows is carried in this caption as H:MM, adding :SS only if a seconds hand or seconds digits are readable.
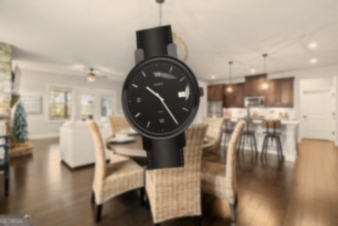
10:25
